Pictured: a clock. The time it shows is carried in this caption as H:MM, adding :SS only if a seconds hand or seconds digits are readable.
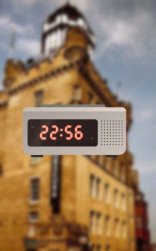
22:56
